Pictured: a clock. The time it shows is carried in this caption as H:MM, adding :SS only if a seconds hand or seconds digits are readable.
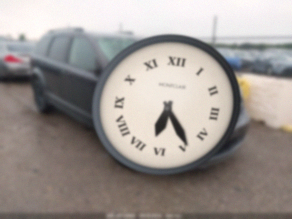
6:24
